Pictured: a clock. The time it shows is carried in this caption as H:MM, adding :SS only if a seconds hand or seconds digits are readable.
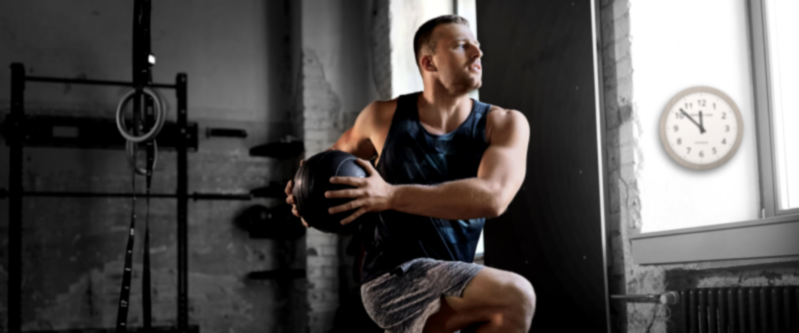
11:52
